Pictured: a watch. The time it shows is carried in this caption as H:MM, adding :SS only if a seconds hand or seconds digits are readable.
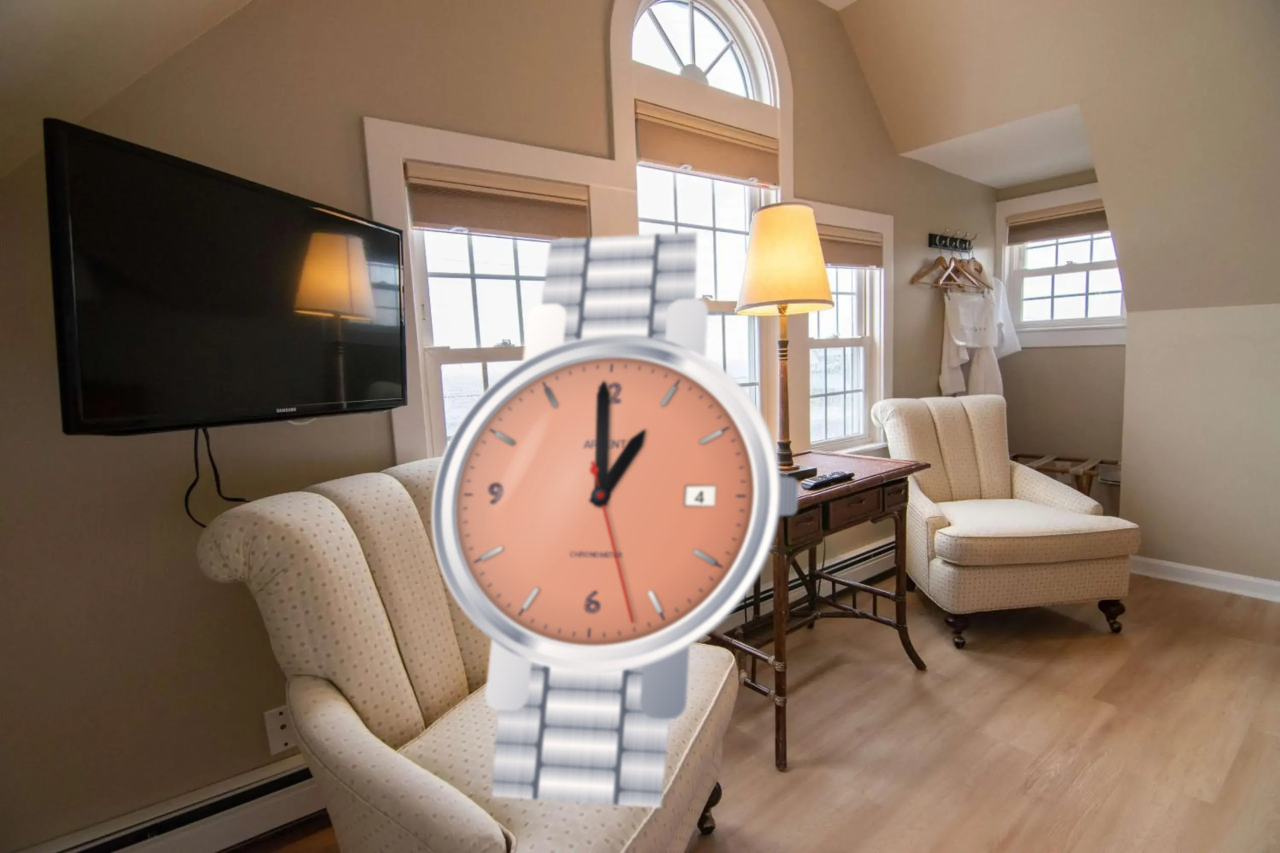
12:59:27
